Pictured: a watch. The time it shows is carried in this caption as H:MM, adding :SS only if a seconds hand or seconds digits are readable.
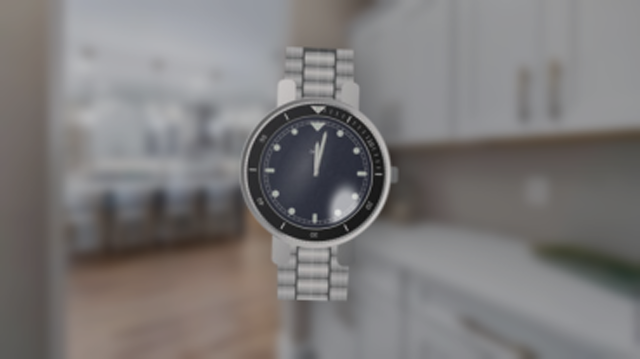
12:02
